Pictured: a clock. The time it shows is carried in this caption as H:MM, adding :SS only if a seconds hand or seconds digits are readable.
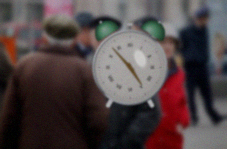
4:53
